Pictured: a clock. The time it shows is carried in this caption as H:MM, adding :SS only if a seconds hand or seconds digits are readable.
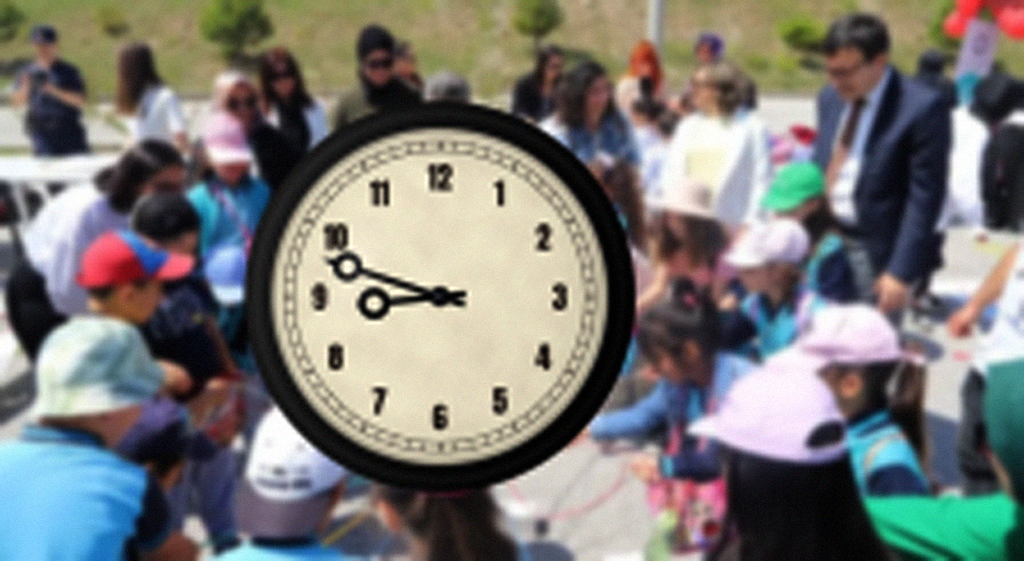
8:48
